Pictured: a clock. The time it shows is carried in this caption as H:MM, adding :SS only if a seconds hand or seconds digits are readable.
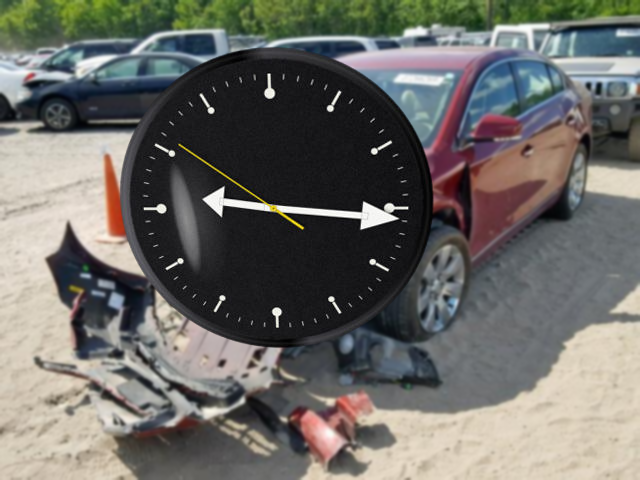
9:15:51
